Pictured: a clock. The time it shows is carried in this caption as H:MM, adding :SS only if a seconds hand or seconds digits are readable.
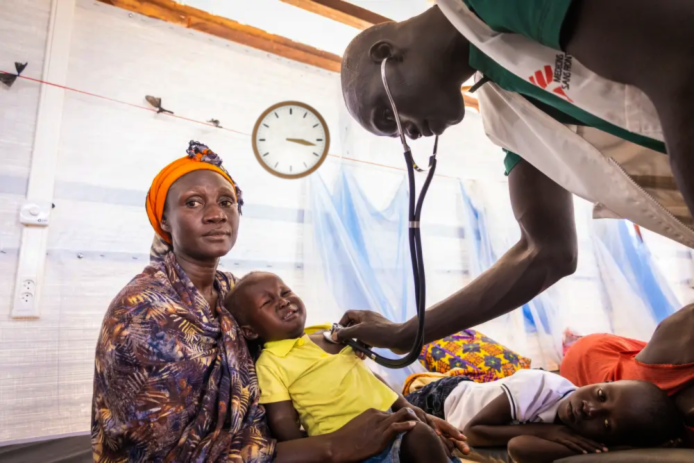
3:17
